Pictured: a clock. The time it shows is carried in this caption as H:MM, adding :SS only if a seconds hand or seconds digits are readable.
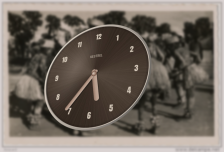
5:36
